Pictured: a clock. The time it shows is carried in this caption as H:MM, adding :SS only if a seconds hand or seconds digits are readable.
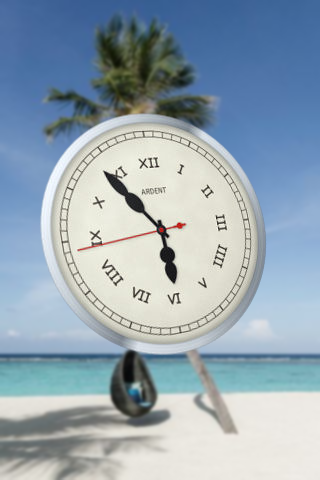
5:53:44
